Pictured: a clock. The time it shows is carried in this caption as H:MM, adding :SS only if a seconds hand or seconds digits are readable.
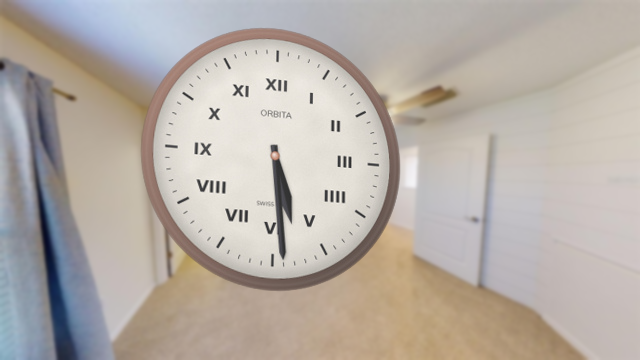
5:29
